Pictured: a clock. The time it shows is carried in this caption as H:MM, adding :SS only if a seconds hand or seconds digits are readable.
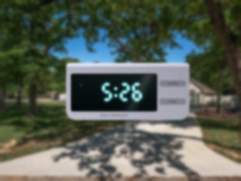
5:26
